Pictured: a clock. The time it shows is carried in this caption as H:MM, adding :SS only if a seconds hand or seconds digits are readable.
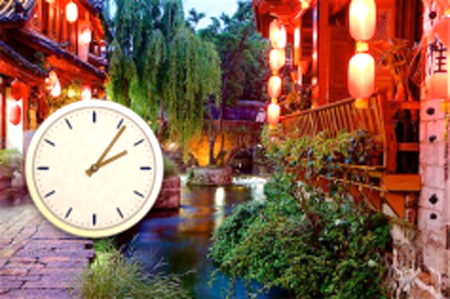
2:06
